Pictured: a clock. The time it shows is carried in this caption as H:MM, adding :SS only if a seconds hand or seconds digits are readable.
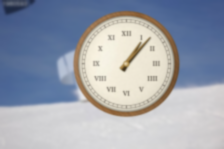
1:07
